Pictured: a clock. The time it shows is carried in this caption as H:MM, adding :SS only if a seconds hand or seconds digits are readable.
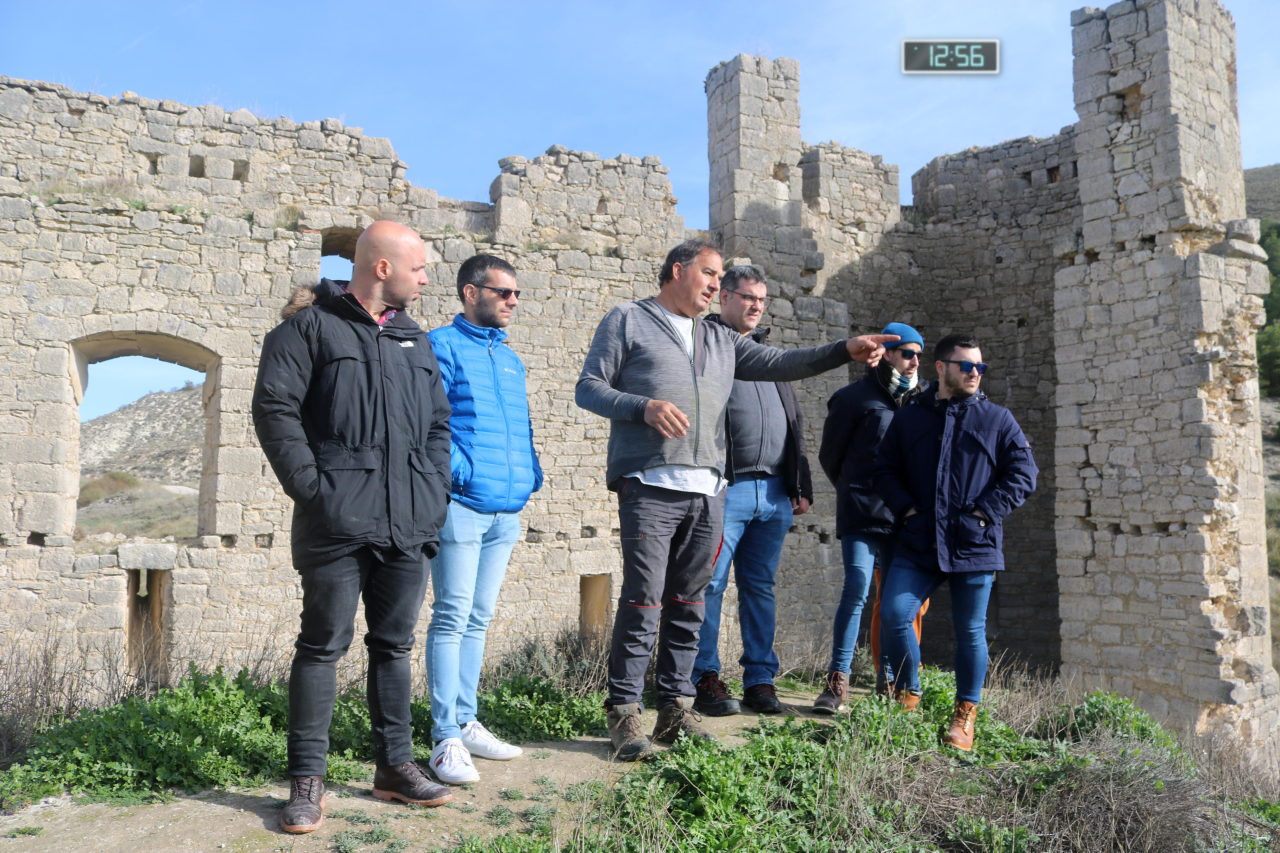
12:56
